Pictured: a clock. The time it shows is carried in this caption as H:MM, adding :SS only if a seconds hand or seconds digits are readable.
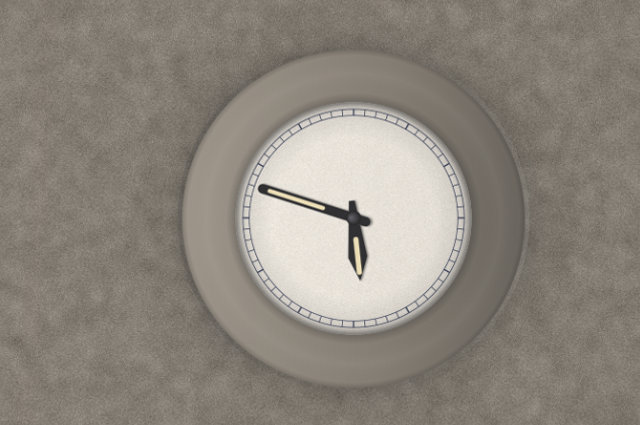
5:48
